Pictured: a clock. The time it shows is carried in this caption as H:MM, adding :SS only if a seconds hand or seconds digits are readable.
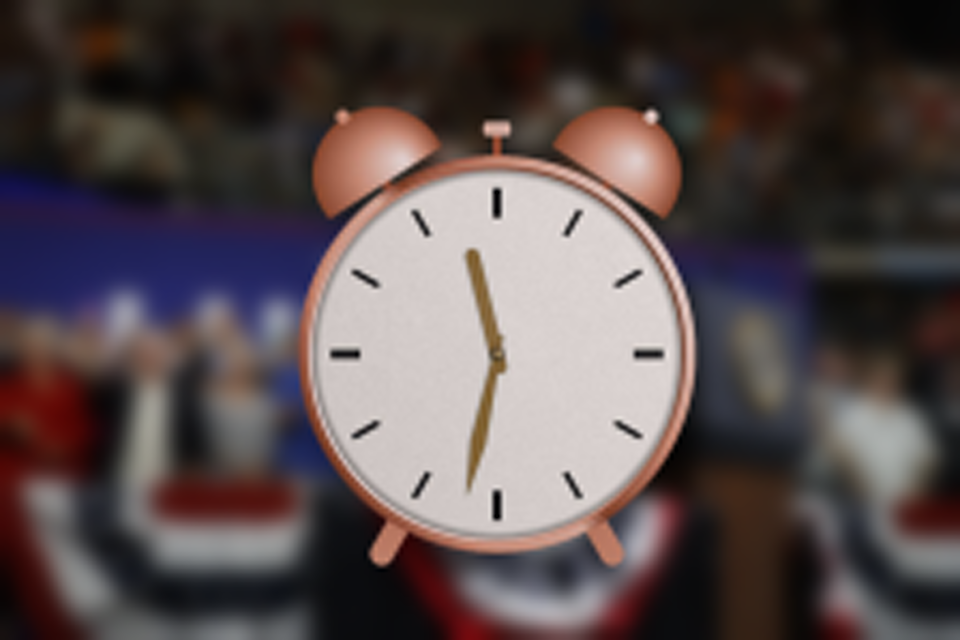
11:32
